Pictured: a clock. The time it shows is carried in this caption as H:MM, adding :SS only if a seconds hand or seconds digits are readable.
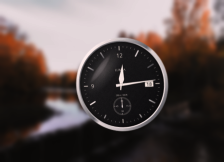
12:14
